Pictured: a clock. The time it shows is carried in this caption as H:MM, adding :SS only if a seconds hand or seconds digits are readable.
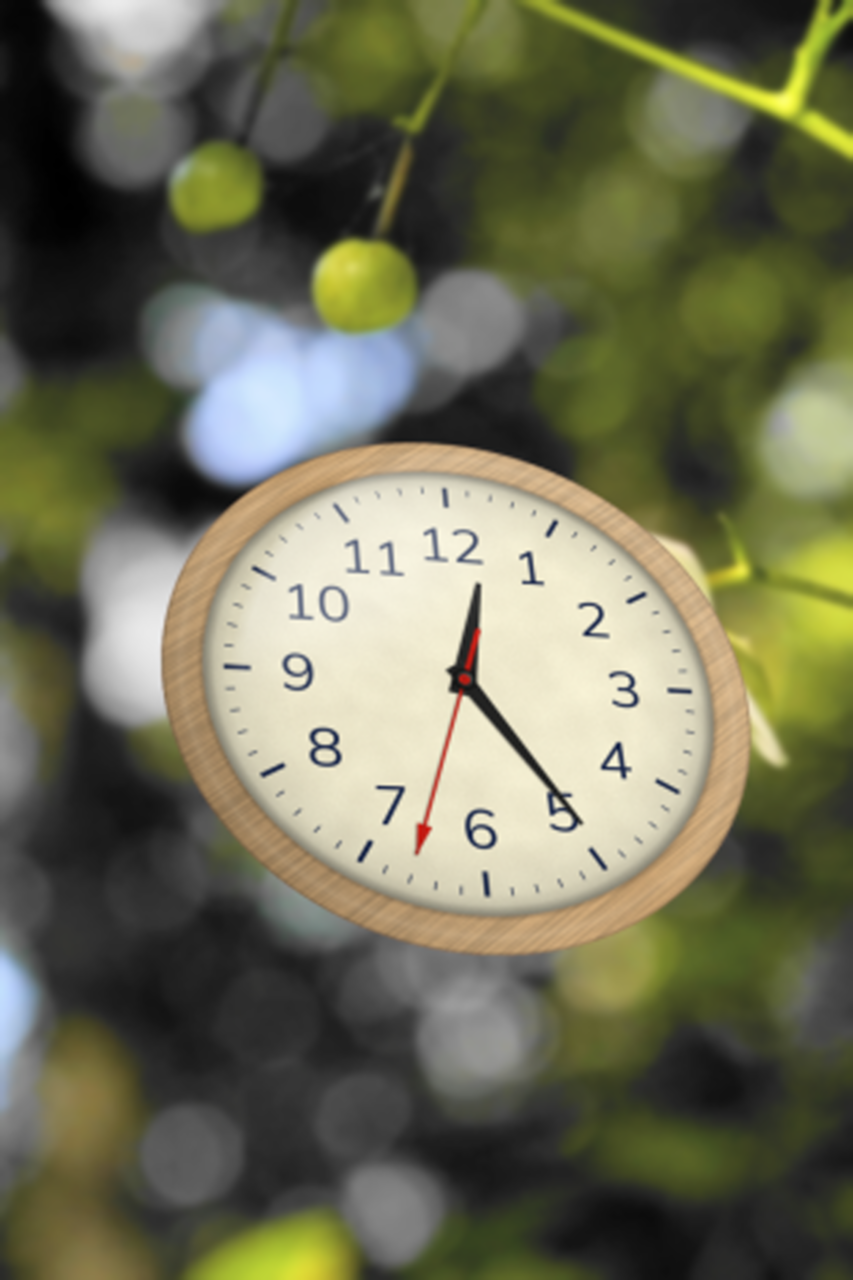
12:24:33
